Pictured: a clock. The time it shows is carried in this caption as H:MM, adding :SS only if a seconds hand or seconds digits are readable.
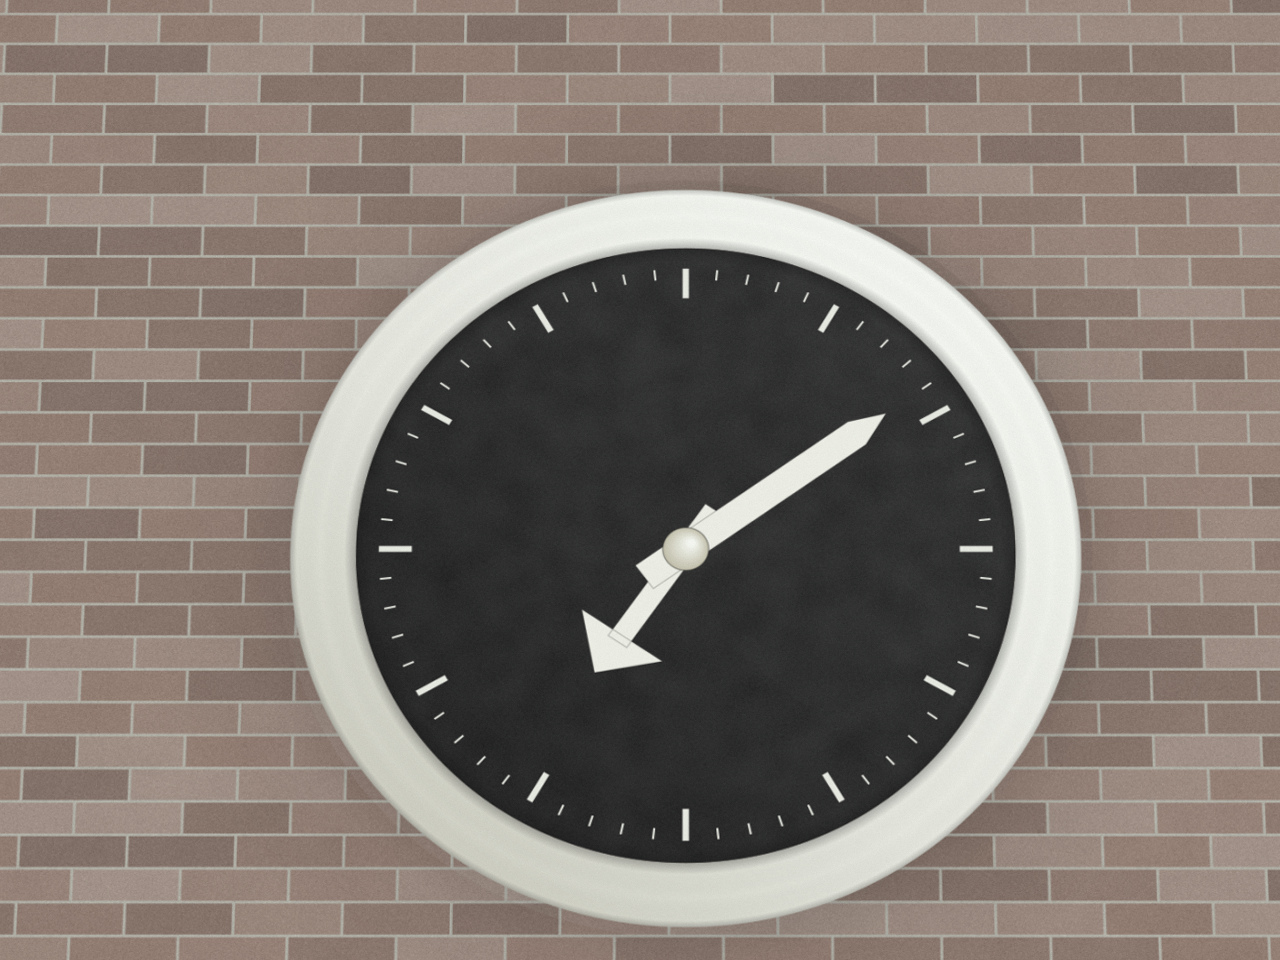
7:09
